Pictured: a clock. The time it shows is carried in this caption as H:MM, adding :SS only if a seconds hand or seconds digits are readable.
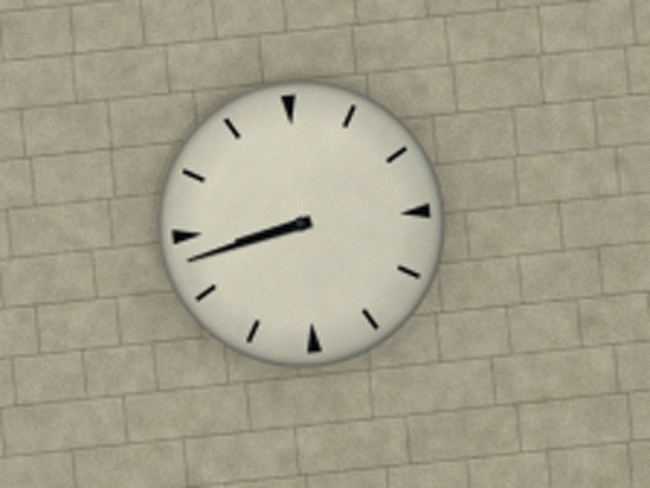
8:43
